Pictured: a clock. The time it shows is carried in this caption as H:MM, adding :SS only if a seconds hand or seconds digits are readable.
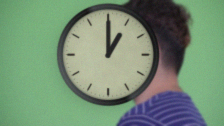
1:00
